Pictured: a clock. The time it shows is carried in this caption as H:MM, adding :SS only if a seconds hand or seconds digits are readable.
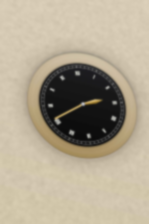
2:41
